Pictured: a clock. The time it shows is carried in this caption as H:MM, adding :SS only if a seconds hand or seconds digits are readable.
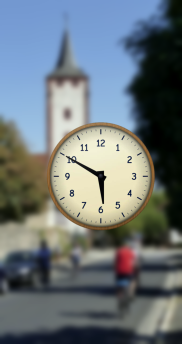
5:50
